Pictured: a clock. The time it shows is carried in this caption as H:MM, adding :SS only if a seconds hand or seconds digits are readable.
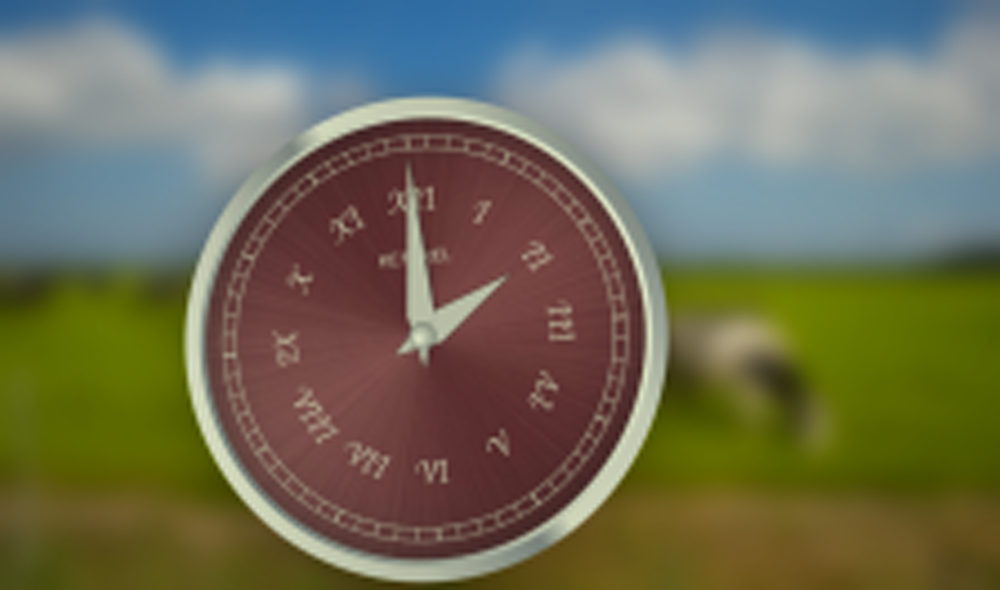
2:00
